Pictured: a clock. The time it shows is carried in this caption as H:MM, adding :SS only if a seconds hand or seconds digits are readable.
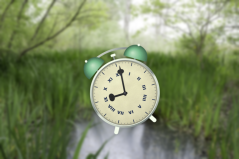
9:01
